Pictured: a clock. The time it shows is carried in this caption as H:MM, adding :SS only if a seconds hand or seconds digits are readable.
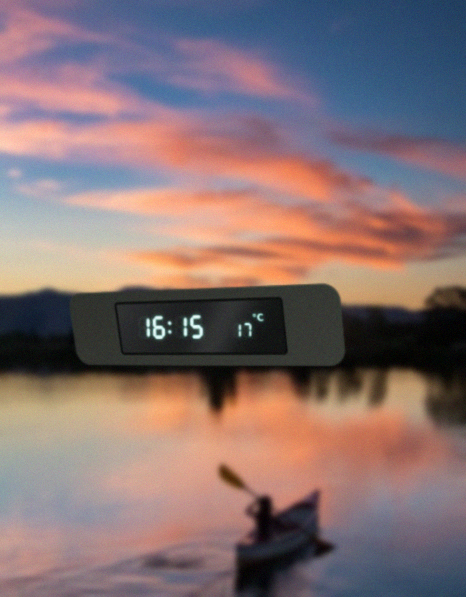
16:15
